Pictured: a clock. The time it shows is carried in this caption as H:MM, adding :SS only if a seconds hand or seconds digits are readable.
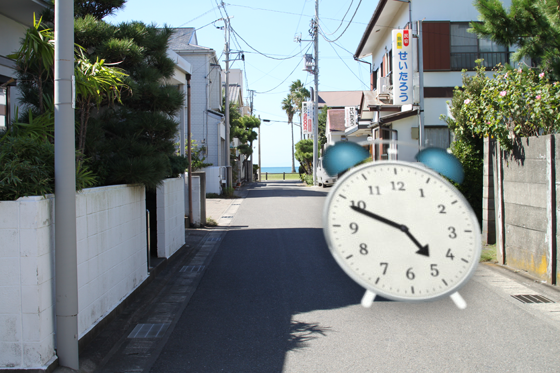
4:49
